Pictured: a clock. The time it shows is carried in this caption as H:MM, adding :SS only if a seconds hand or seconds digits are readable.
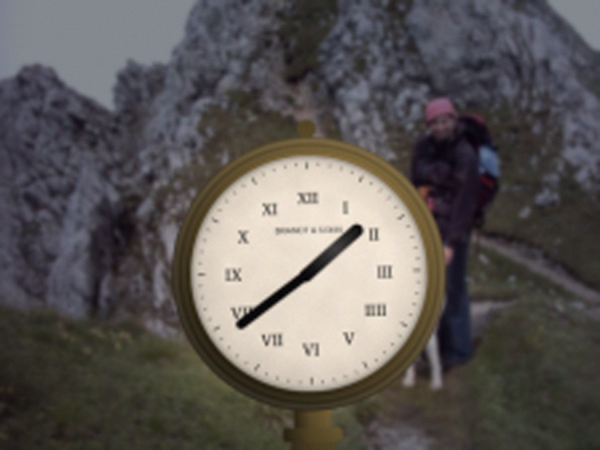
1:39
